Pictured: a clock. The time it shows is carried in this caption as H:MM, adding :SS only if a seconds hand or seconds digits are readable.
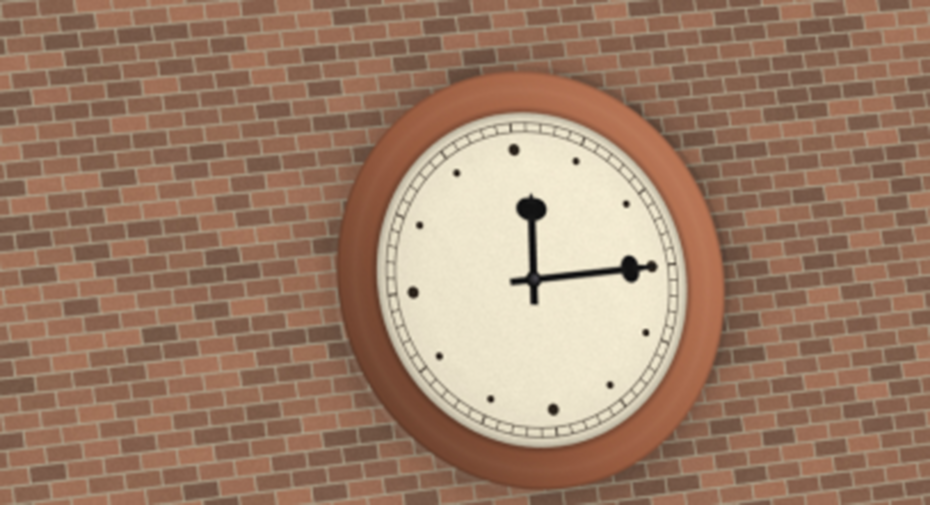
12:15
